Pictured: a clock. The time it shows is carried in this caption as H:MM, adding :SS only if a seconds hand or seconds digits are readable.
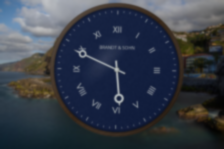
5:49
